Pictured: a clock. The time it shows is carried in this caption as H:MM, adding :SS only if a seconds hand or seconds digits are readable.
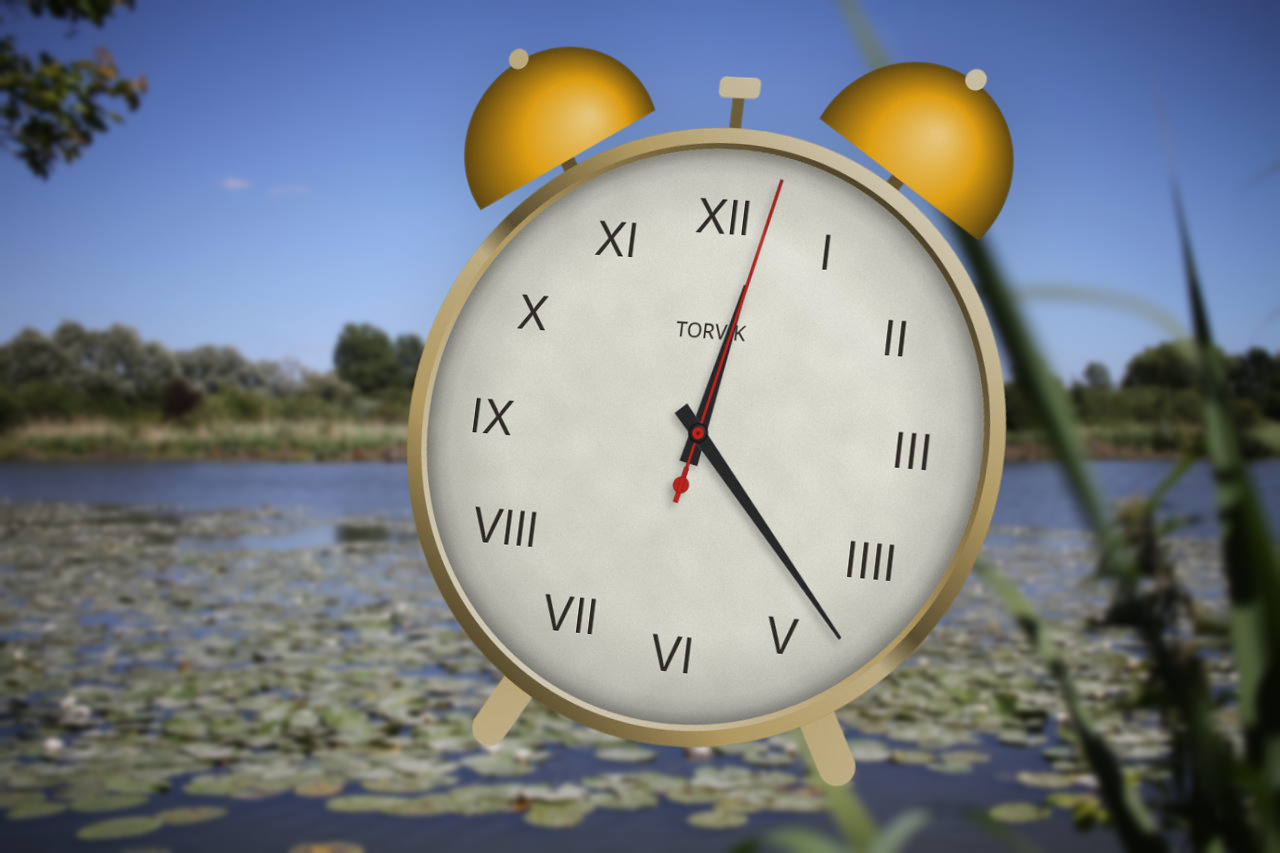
12:23:02
